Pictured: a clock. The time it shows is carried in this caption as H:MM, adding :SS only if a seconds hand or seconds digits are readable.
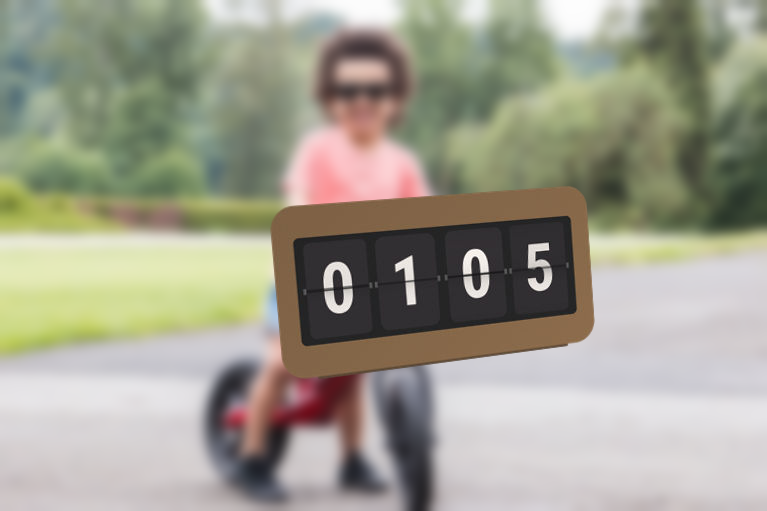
1:05
